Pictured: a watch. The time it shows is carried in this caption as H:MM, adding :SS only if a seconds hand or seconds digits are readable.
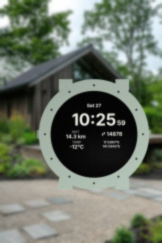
10:25
